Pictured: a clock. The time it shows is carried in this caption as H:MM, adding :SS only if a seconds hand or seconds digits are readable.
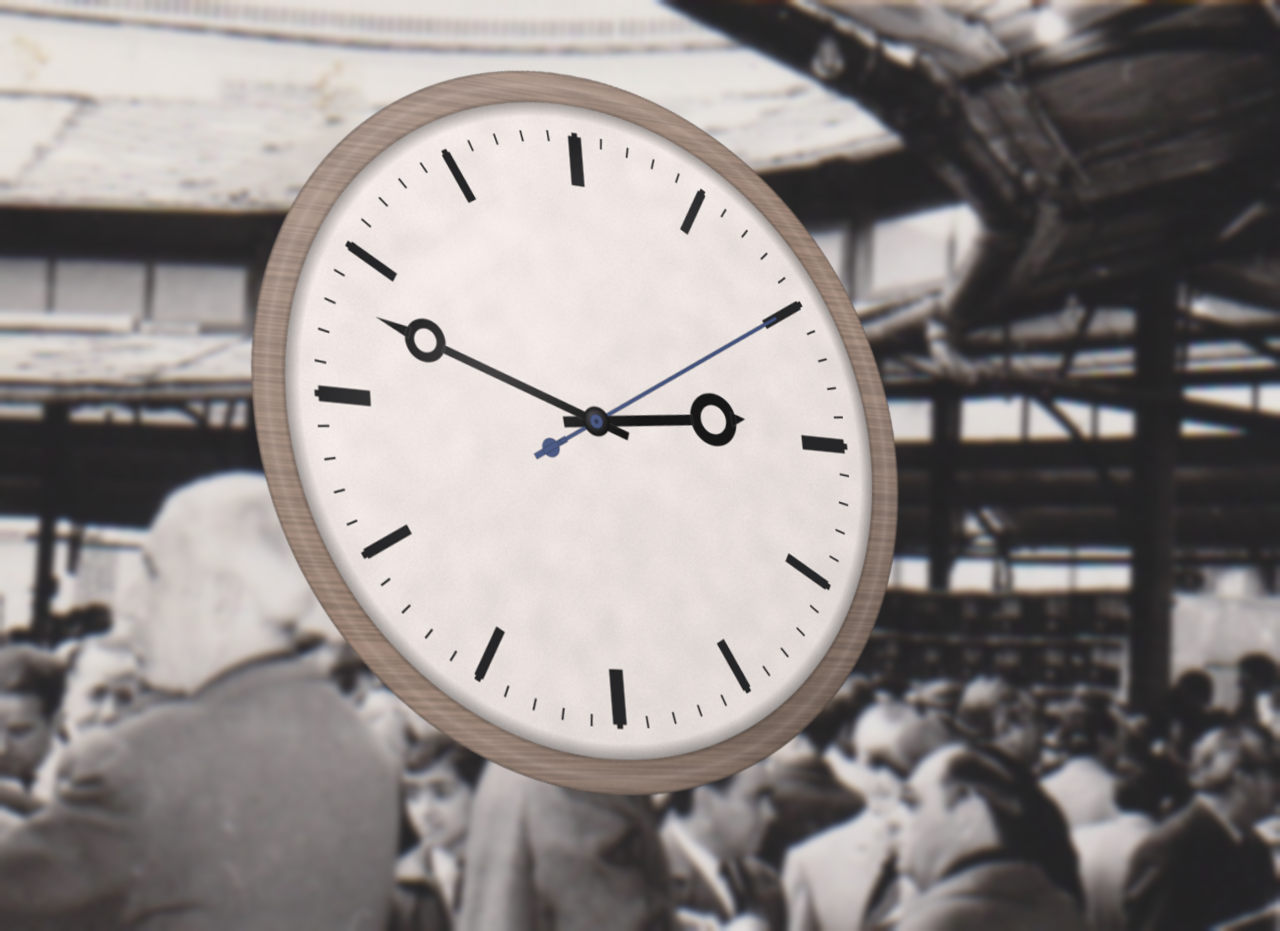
2:48:10
